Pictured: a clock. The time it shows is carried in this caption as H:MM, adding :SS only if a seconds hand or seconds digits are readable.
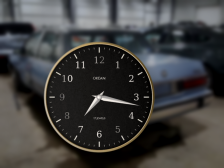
7:17
